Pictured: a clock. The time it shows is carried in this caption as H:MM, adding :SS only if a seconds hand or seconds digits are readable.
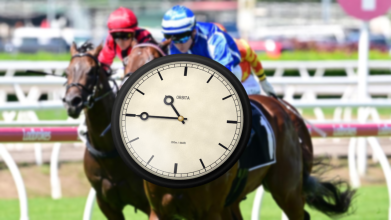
10:45
